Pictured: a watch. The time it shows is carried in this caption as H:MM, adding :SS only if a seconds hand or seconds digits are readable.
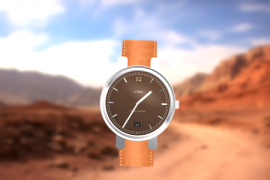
1:35
